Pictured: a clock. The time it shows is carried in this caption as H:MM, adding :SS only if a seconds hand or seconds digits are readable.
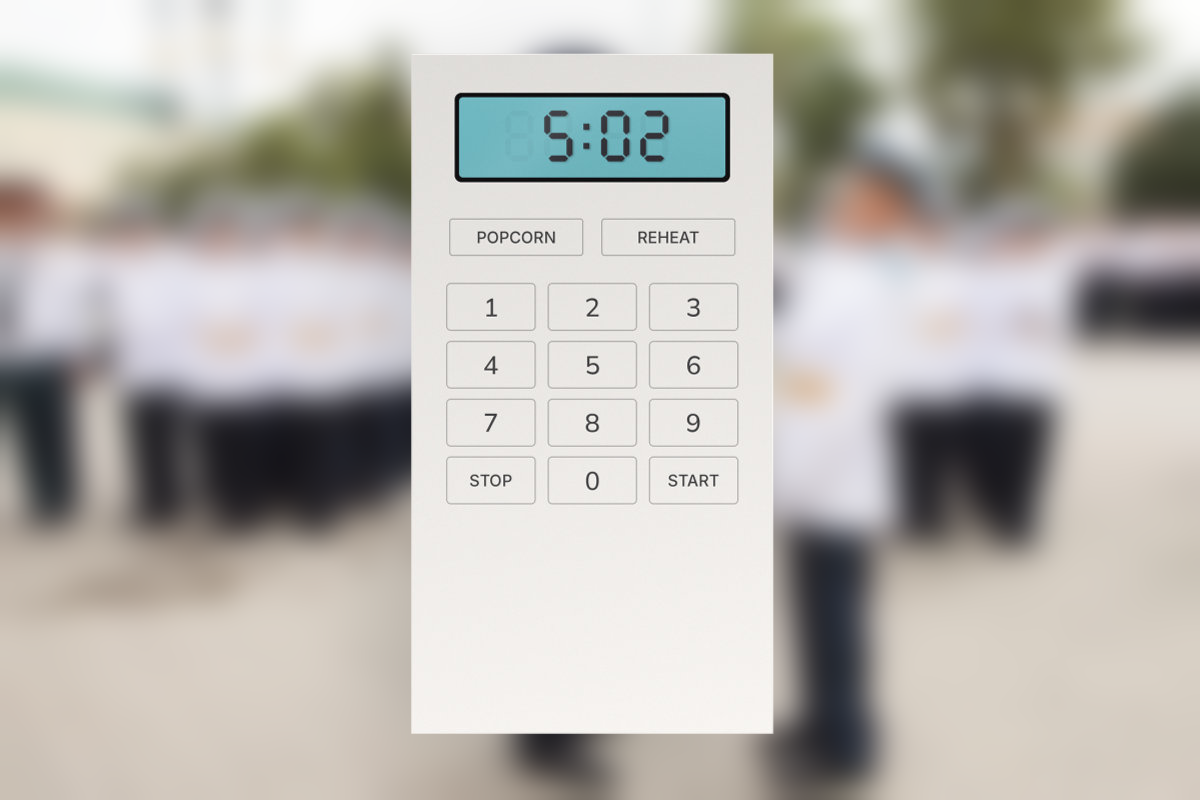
5:02
